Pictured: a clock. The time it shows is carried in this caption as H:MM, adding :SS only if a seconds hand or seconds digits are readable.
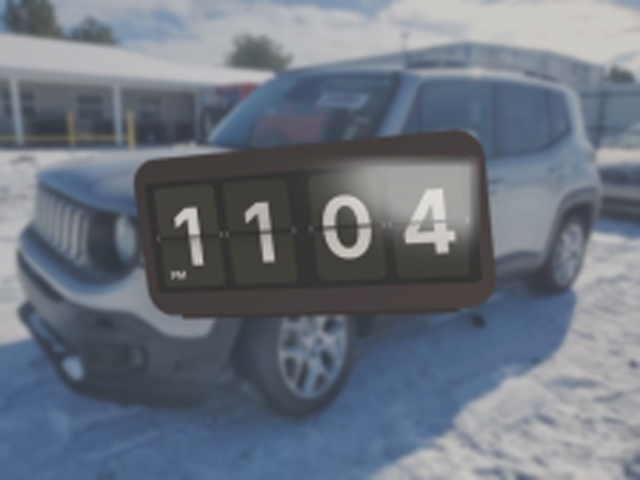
11:04
